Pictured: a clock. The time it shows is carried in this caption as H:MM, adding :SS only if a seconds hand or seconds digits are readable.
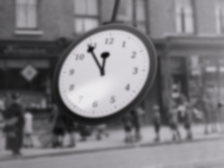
11:54
